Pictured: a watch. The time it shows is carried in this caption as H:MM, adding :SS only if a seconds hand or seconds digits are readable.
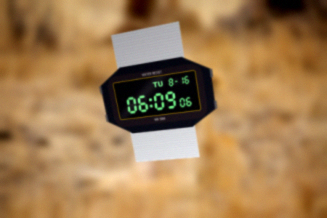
6:09
